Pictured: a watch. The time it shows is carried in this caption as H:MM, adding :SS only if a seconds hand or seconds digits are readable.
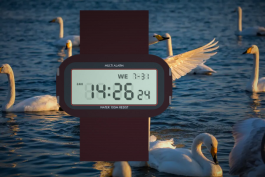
14:26:24
